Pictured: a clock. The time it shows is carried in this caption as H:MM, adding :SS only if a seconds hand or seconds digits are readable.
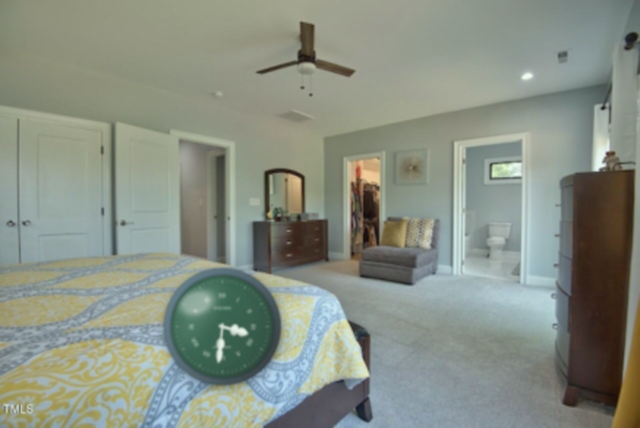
3:31
